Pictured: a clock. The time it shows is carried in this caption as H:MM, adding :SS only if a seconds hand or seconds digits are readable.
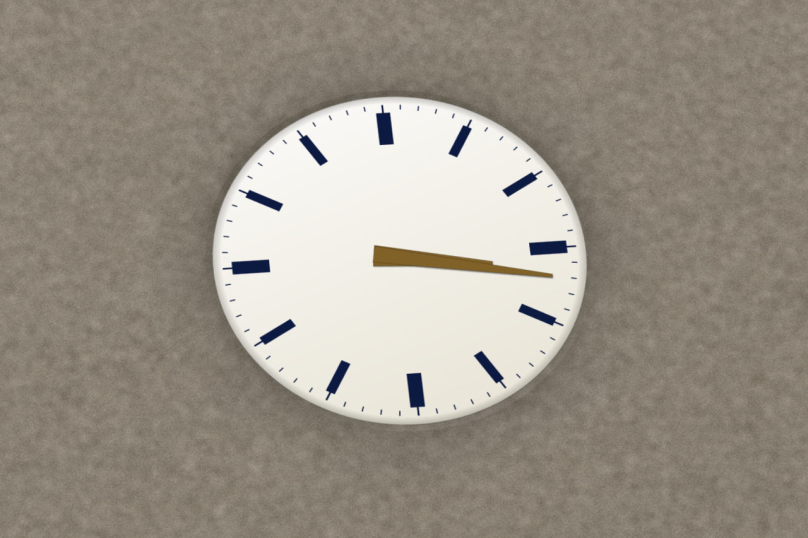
3:17
